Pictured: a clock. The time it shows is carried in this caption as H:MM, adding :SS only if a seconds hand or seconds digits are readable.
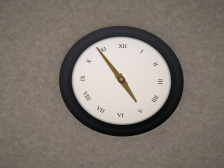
4:54
